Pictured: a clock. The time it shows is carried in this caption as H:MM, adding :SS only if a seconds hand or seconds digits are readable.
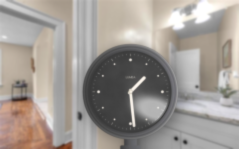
1:29
